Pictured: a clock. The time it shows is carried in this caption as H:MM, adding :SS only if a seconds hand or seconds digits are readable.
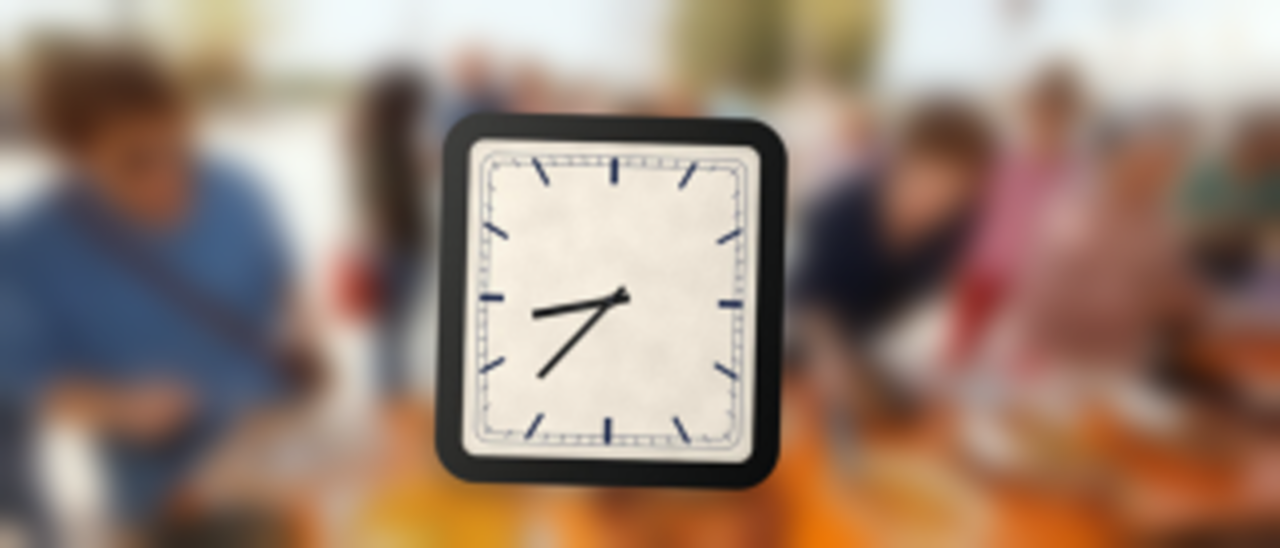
8:37
